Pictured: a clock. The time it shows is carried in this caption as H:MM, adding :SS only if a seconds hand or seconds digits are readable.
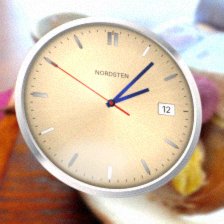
2:06:50
